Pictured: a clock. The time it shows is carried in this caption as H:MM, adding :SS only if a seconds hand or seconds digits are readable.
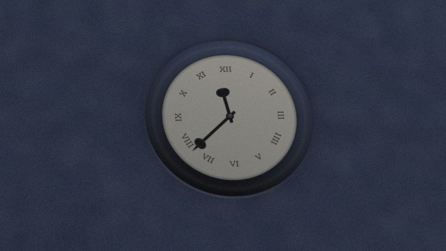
11:38
